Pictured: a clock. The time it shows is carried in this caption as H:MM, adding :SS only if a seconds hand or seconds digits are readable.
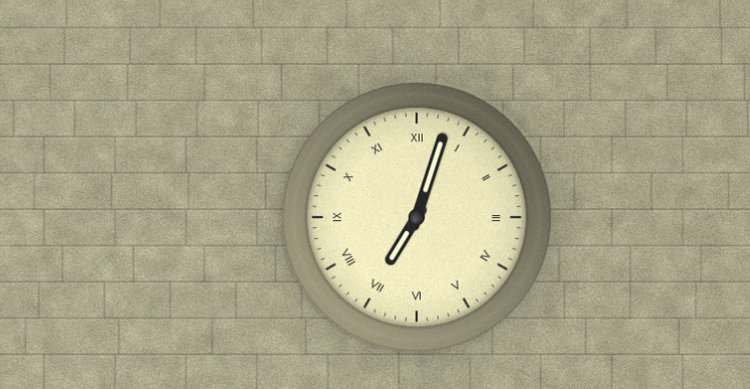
7:03
